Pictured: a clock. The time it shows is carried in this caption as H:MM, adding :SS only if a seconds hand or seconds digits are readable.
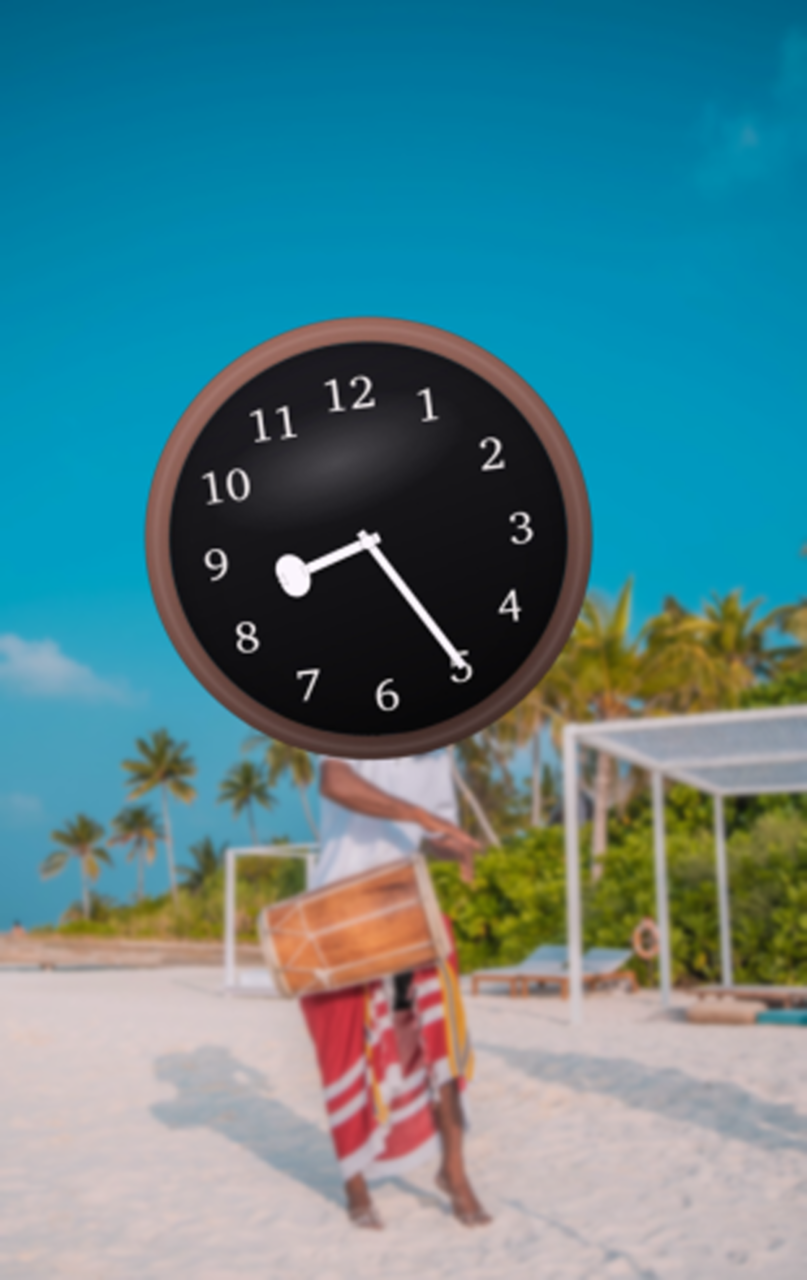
8:25
